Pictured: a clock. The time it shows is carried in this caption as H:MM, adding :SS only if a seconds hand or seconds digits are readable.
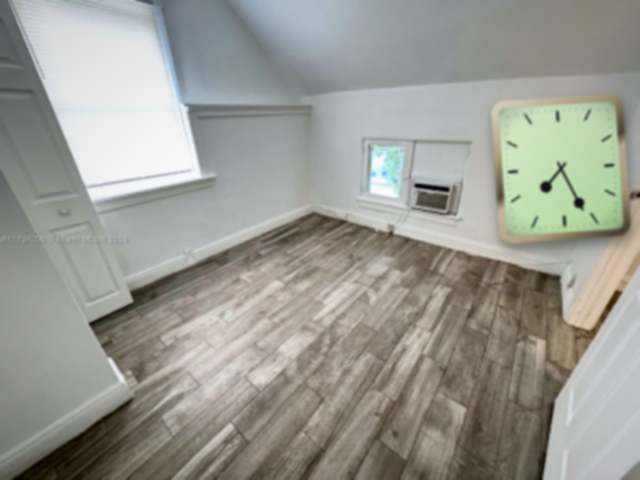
7:26
